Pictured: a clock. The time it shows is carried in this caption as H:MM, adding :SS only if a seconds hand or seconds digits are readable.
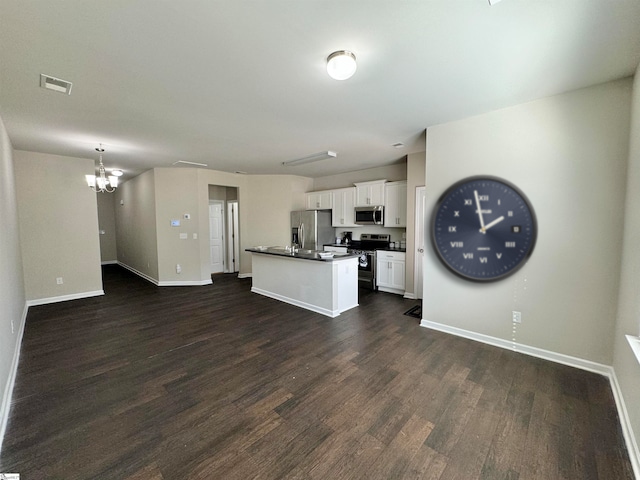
1:58
